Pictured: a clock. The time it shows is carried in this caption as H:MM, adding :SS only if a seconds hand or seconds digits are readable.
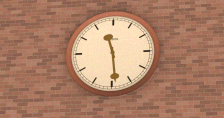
11:29
